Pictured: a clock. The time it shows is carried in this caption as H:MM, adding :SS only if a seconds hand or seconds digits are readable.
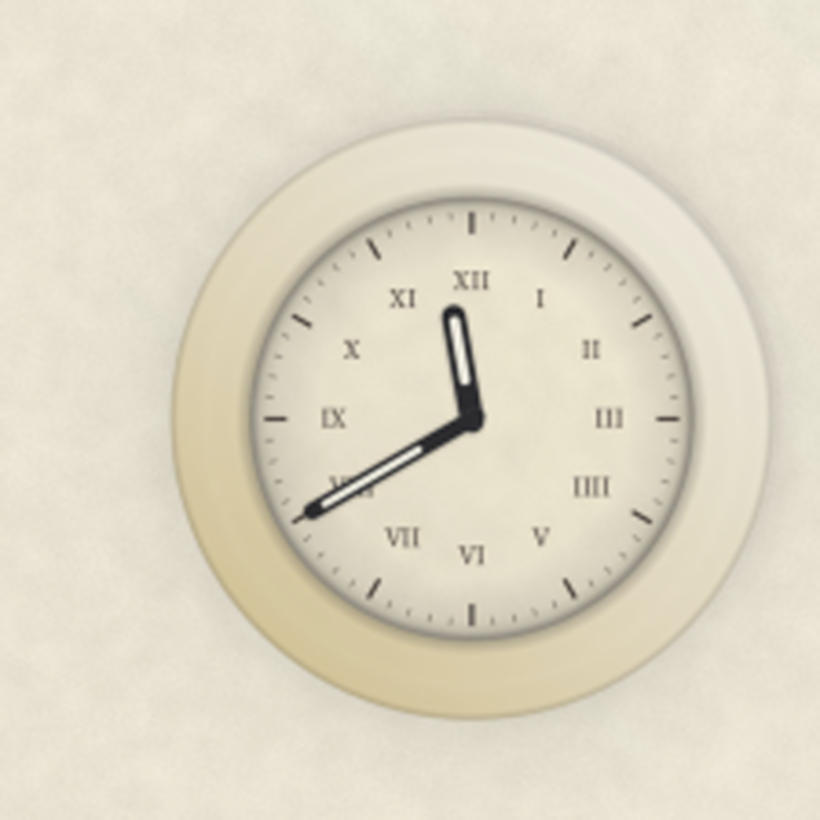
11:40
